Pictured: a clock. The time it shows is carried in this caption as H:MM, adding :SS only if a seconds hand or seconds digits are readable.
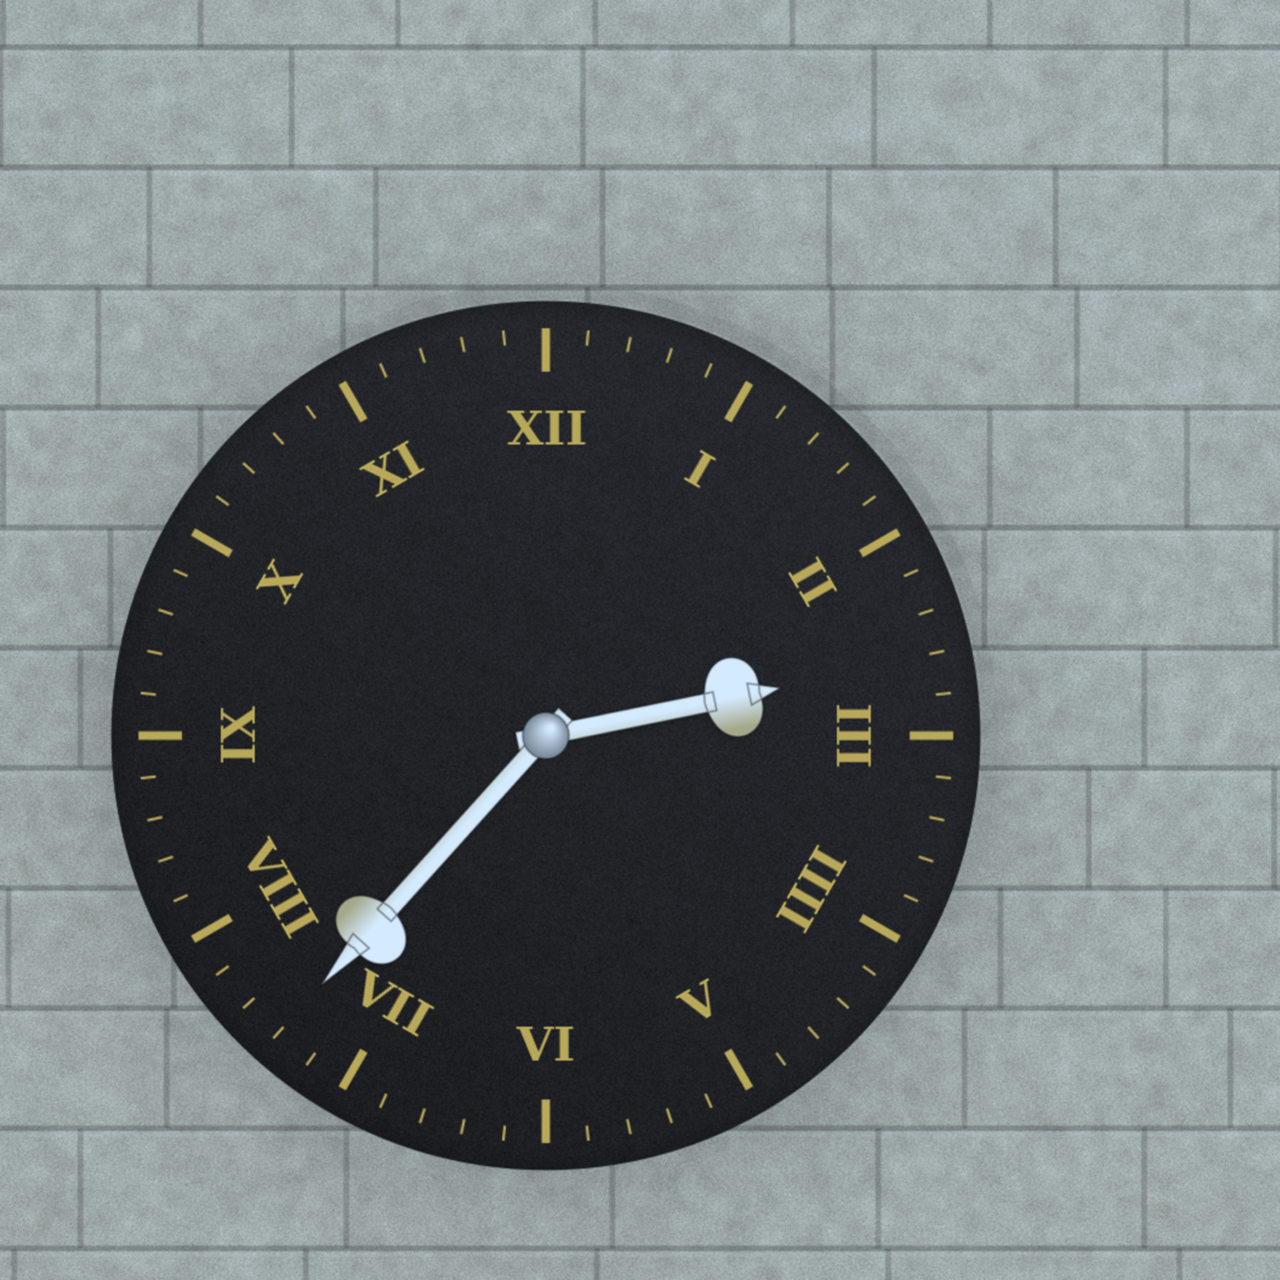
2:37
